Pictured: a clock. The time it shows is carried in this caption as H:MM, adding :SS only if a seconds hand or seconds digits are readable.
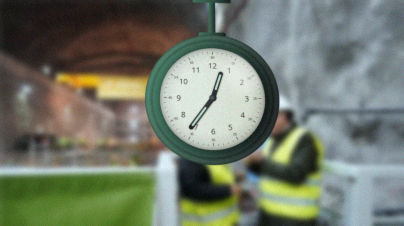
12:36
